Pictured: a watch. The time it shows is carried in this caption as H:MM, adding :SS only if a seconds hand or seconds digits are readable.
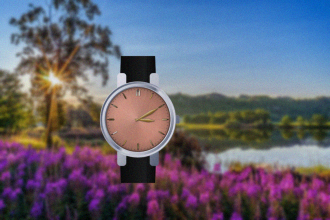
3:10
